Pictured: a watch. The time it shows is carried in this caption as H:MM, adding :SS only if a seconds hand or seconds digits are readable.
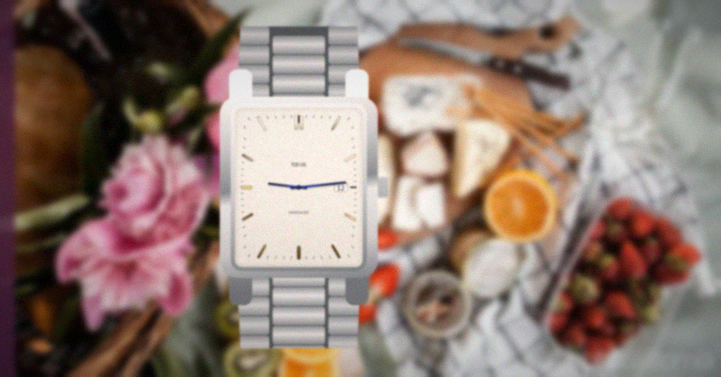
9:14
